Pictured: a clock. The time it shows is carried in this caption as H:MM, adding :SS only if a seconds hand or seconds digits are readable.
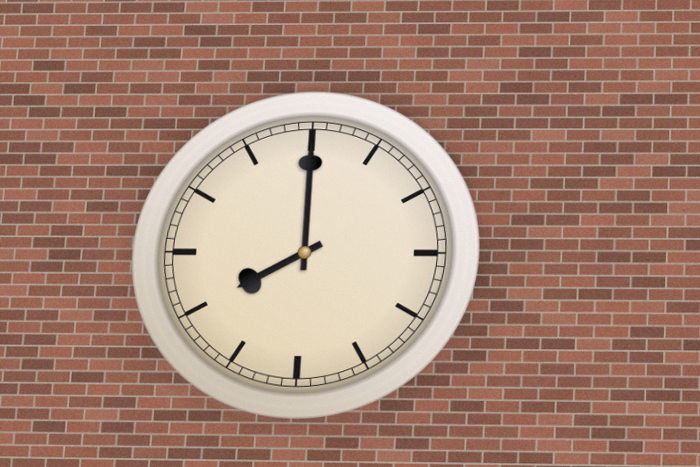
8:00
